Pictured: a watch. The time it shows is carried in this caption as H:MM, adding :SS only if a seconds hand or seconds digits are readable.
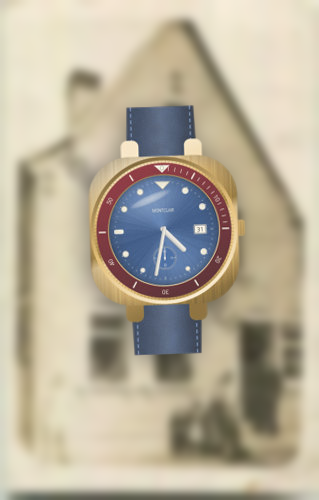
4:32
